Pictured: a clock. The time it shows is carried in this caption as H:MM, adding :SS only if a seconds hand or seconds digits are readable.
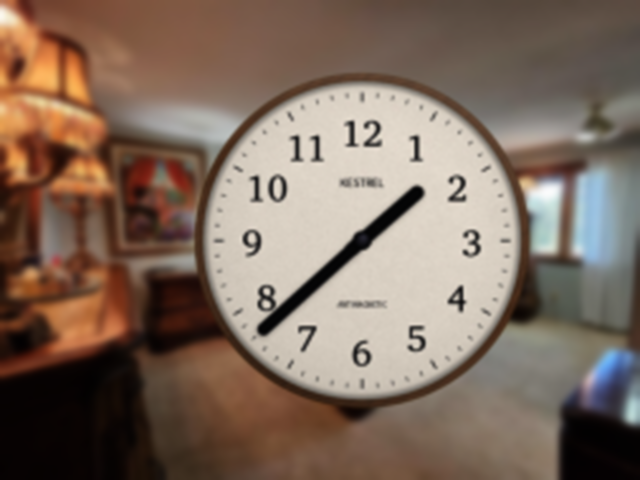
1:38
